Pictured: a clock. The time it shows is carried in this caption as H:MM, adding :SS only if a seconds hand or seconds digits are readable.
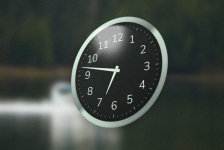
6:47
